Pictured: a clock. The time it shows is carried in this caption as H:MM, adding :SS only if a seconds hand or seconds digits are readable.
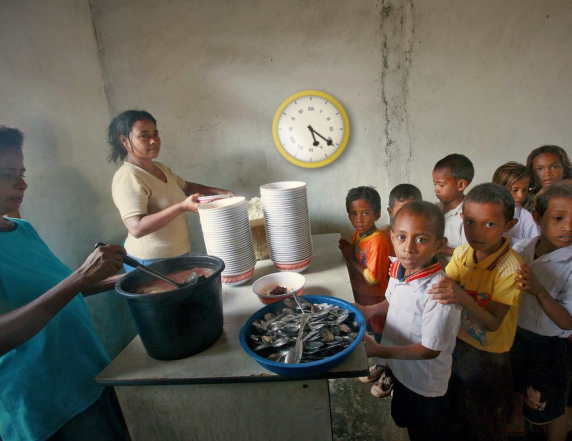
5:21
